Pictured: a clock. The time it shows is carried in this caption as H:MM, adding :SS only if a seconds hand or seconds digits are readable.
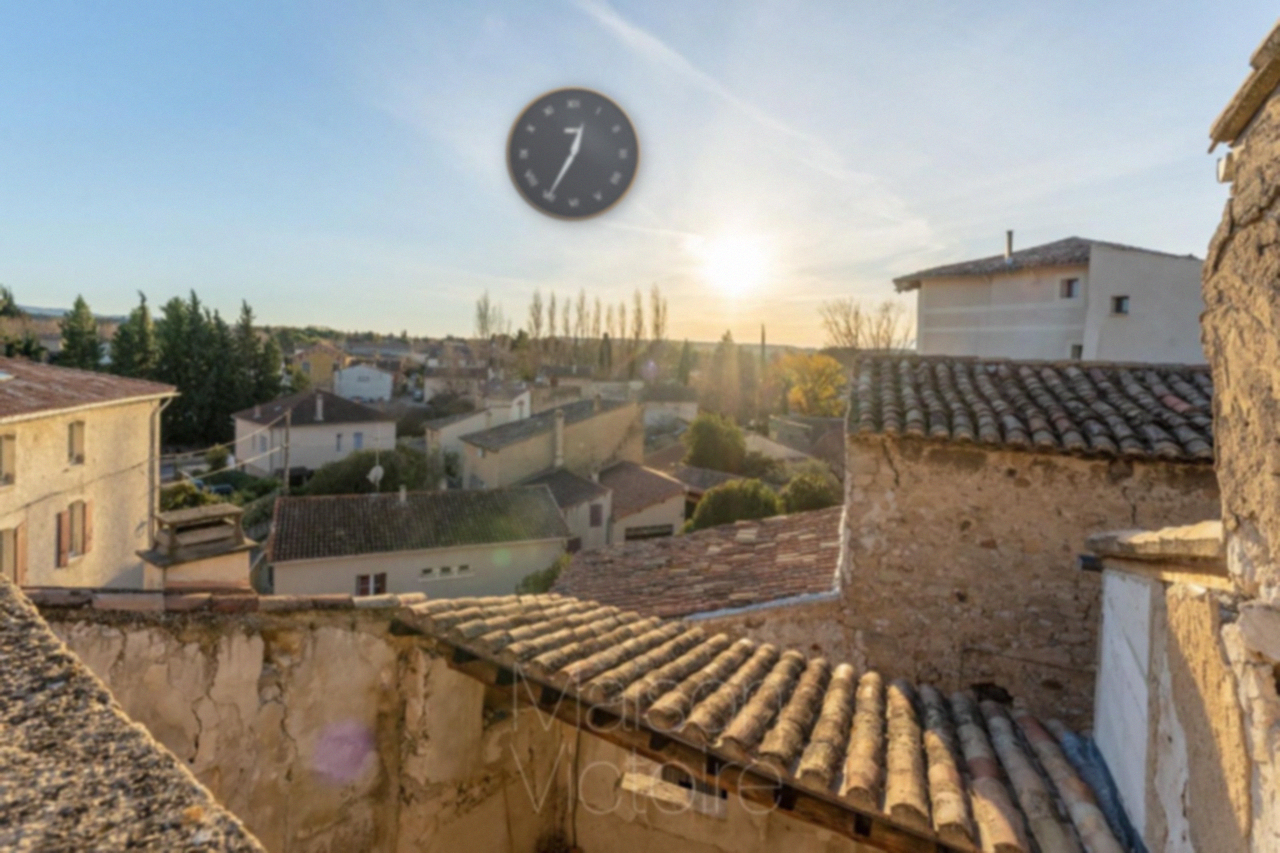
12:35
